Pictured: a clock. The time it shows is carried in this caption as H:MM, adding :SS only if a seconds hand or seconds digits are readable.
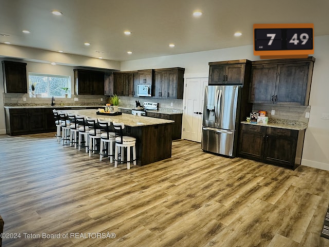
7:49
